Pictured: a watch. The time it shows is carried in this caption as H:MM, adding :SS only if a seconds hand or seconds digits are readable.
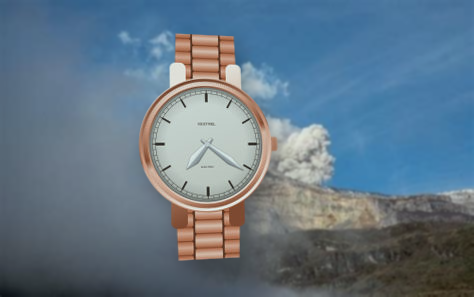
7:21
